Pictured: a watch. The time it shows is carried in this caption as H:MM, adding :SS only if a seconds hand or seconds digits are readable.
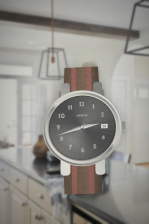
2:42
